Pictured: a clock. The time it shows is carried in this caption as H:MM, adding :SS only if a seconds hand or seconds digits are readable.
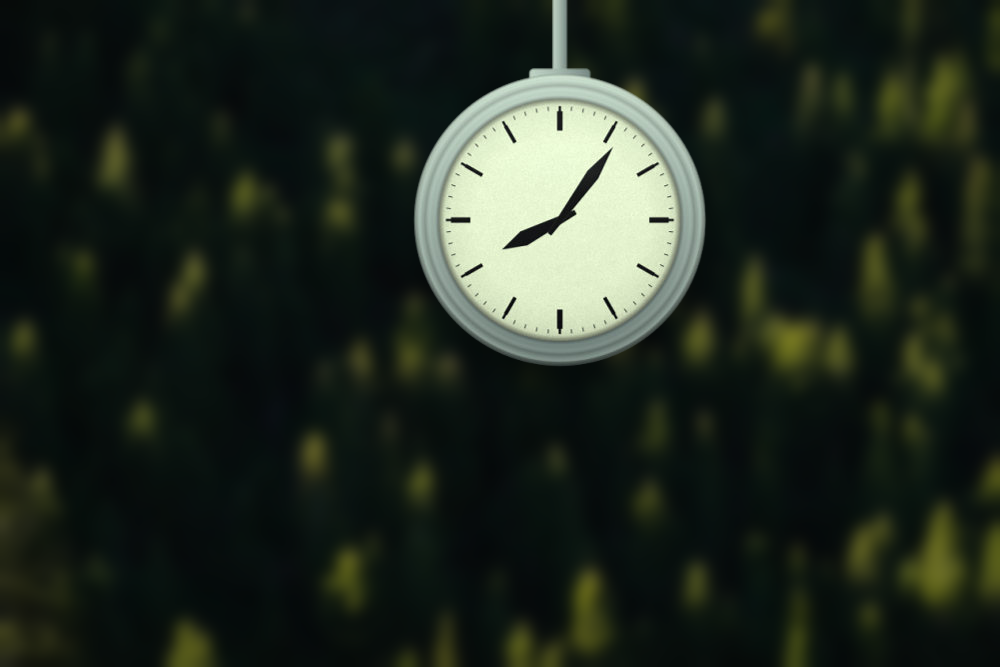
8:06
